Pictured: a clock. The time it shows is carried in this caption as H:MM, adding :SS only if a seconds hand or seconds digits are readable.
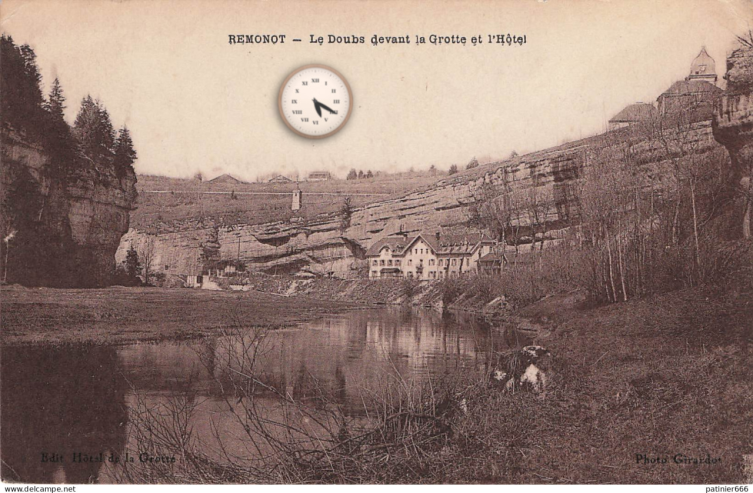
5:20
